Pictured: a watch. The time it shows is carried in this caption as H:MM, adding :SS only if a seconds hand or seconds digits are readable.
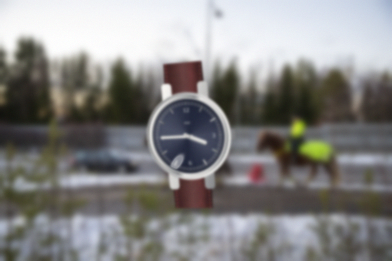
3:45
